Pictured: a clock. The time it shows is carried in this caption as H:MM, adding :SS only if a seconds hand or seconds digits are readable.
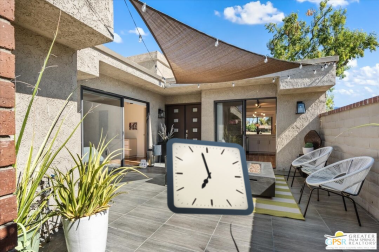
6:58
